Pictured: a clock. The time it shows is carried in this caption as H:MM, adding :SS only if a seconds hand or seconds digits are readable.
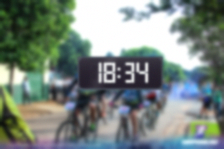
18:34
